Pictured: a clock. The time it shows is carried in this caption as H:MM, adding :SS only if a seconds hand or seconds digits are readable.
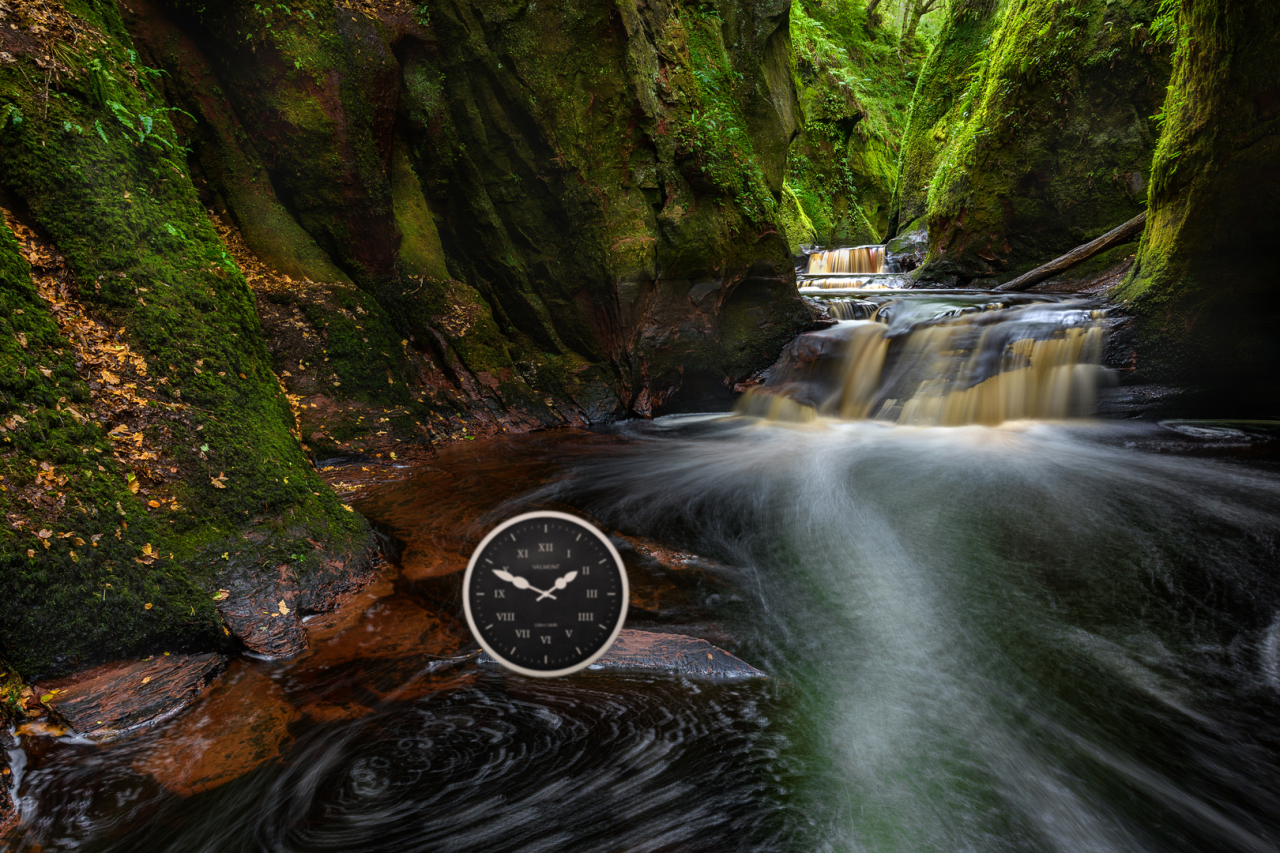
1:49
